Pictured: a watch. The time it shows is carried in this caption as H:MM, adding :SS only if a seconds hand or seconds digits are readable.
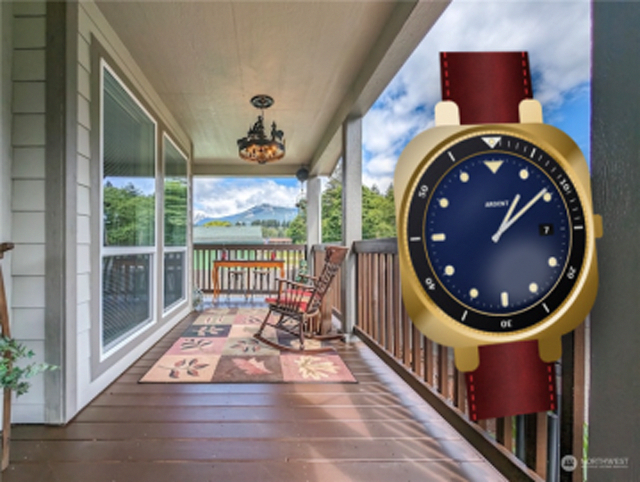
1:09
